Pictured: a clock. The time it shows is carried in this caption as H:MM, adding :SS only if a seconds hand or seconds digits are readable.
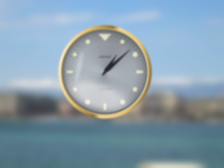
1:08
